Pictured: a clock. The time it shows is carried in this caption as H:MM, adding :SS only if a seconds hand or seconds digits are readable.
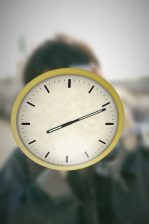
8:11
